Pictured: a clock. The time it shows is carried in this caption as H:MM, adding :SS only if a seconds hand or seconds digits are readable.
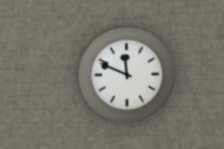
11:49
